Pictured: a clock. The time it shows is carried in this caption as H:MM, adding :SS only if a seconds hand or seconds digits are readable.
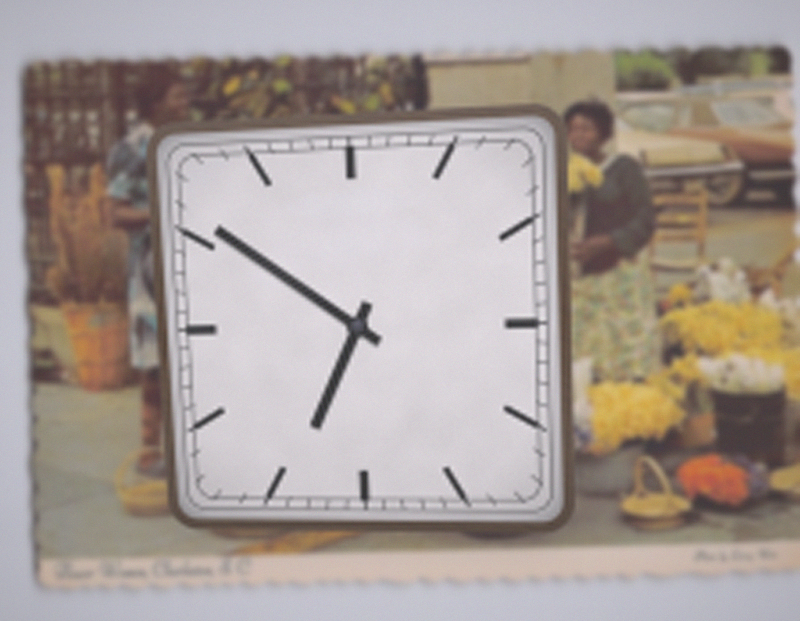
6:51
